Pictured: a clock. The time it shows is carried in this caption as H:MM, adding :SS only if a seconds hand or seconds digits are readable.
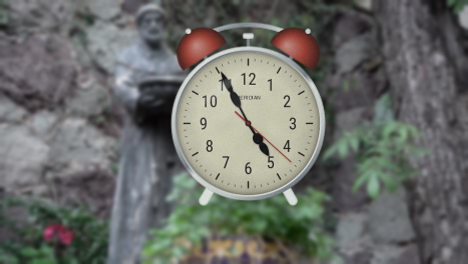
4:55:22
